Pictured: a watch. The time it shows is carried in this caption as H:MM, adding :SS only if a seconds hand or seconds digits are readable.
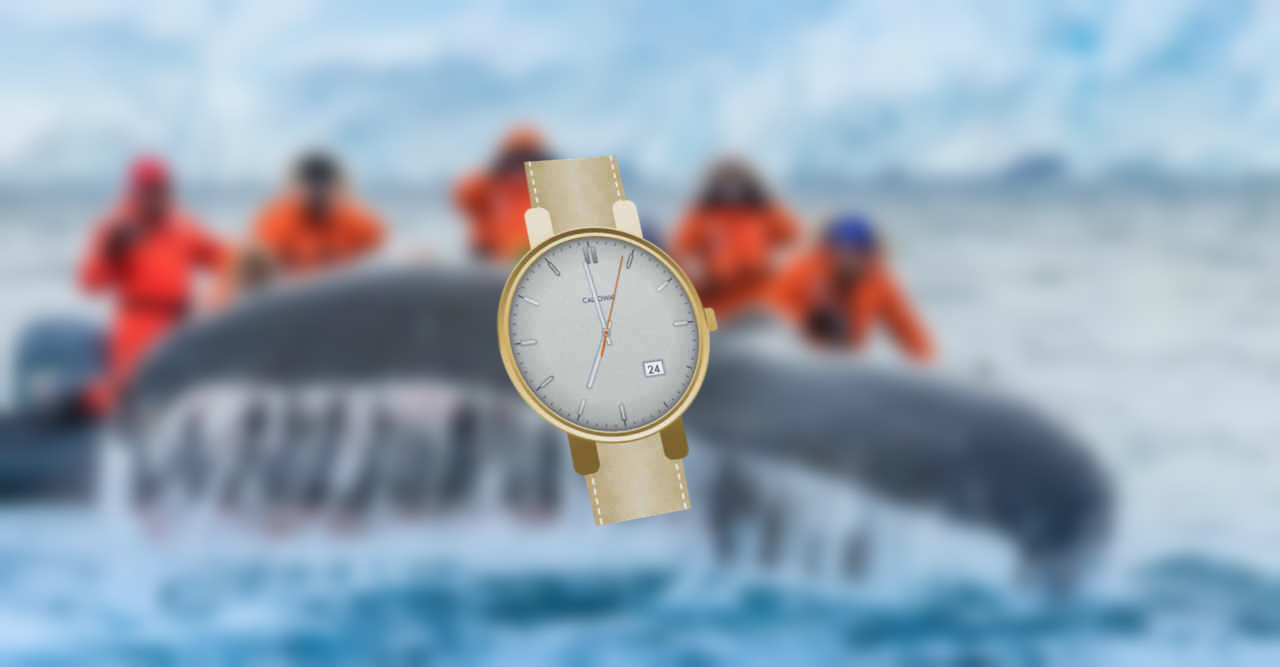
6:59:04
